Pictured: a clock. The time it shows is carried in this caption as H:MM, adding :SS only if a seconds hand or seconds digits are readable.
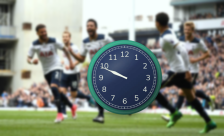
9:49
